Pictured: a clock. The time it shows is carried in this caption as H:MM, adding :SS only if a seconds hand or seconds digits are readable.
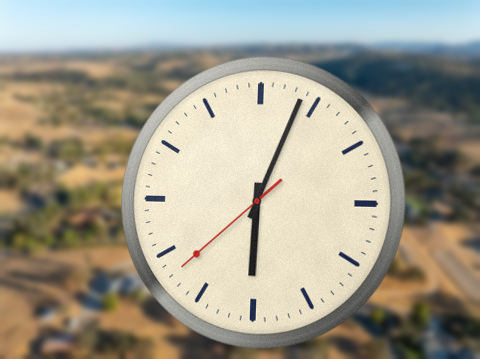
6:03:38
